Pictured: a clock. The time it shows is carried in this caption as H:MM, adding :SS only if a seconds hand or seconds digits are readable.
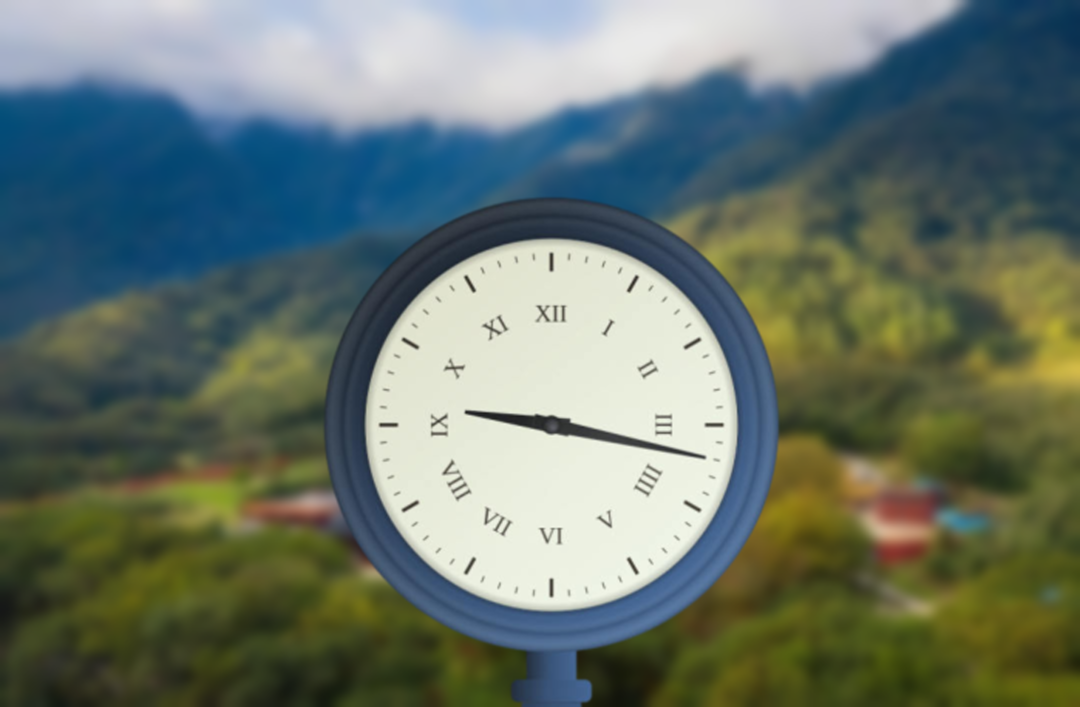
9:17
